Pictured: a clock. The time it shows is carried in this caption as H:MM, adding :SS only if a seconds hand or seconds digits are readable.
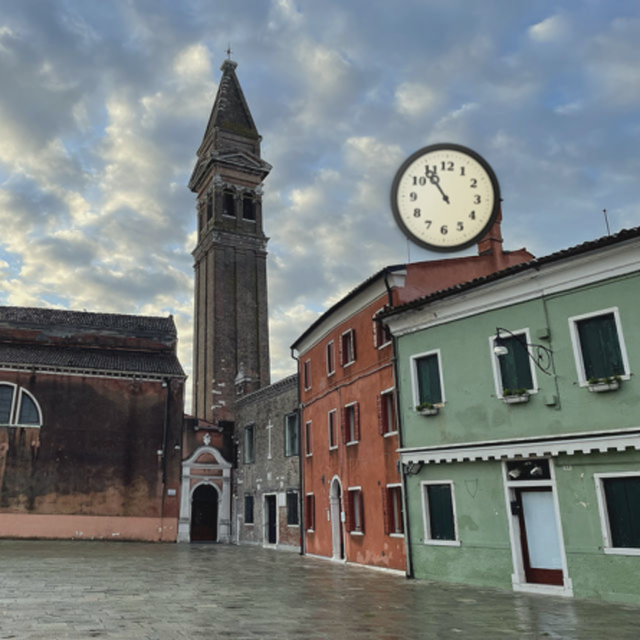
10:54
